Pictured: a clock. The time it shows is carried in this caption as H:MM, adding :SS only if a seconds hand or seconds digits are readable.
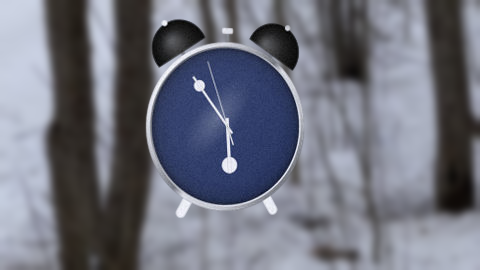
5:53:57
